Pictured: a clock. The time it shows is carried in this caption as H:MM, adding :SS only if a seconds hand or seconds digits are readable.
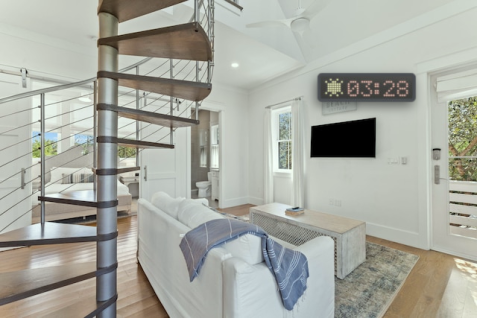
3:28
